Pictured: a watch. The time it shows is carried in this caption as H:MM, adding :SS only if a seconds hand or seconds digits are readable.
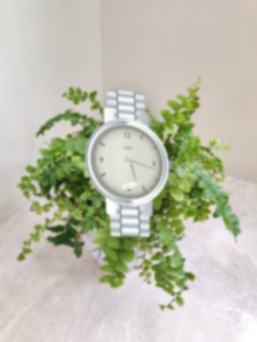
5:17
